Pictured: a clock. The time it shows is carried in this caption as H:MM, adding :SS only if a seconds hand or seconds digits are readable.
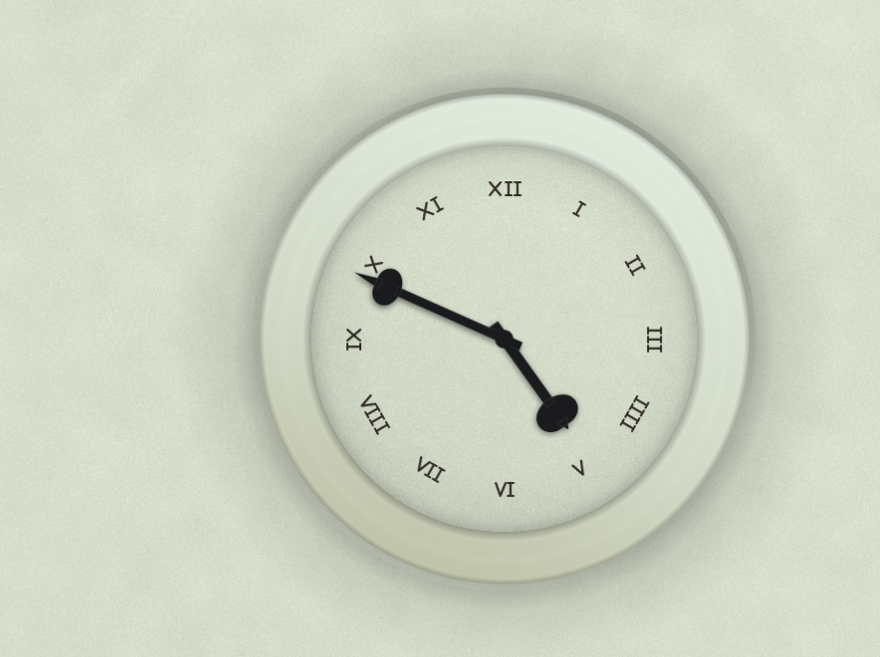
4:49
